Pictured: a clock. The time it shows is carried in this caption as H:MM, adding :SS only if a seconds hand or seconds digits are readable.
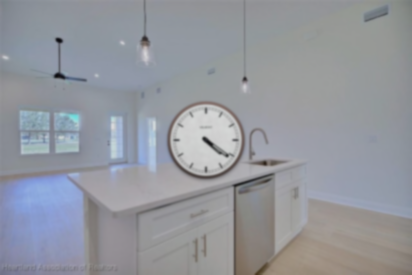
4:21
